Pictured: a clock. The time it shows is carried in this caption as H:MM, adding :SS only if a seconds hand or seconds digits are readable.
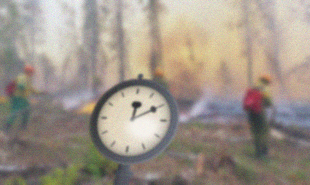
12:10
